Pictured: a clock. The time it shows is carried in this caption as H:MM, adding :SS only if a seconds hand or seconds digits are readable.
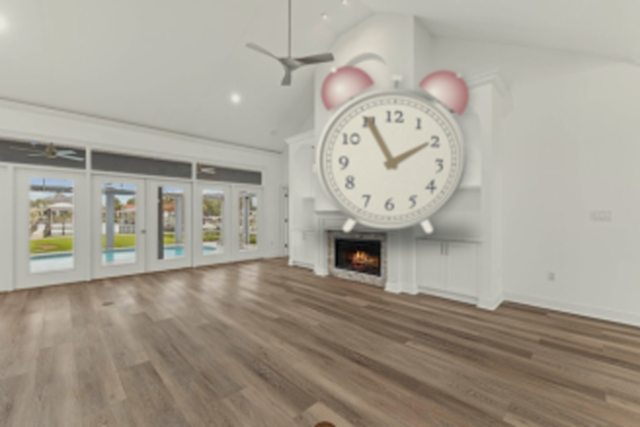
1:55
